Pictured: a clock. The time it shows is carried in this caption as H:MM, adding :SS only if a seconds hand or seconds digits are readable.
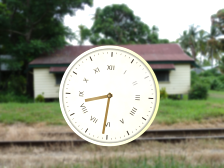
8:31
